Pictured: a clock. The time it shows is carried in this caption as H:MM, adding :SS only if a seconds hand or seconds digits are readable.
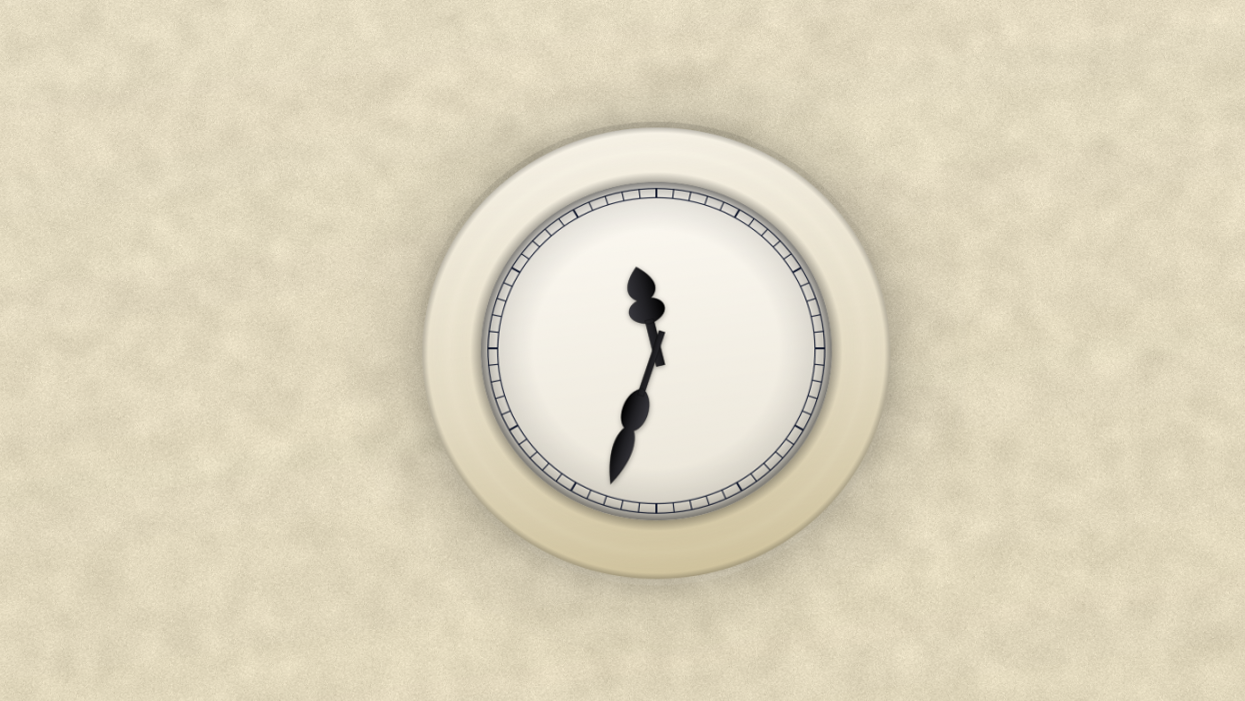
11:33
